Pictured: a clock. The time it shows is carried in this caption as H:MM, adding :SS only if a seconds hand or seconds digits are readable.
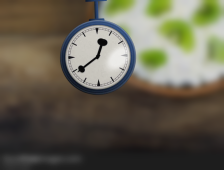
12:39
